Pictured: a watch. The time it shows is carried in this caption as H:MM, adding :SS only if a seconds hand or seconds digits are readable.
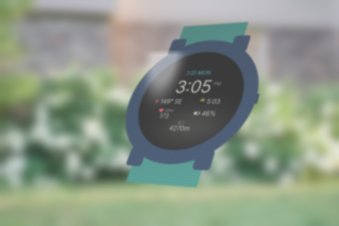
3:05
